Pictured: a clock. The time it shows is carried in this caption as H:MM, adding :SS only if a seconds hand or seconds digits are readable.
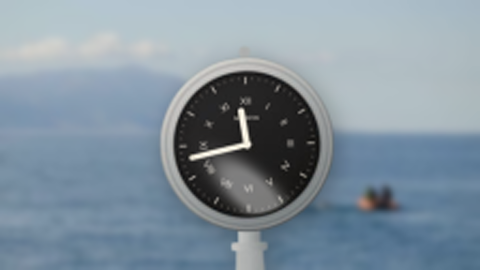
11:43
